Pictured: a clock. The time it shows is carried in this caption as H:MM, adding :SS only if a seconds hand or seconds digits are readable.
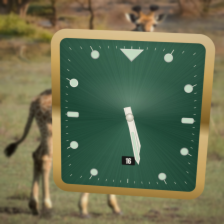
5:28
